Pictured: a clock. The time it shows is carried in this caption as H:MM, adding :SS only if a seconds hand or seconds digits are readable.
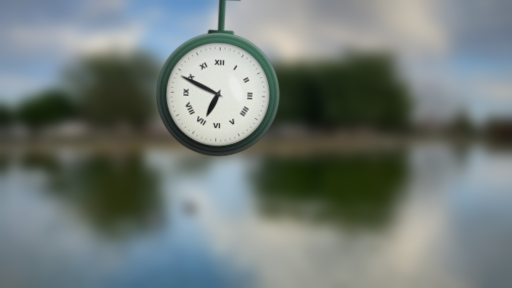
6:49
